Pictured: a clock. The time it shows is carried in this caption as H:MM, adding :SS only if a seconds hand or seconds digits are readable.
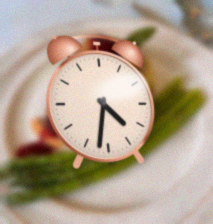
4:32
